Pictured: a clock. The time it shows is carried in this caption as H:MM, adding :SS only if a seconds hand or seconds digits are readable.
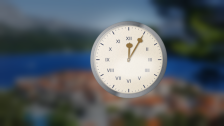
12:05
